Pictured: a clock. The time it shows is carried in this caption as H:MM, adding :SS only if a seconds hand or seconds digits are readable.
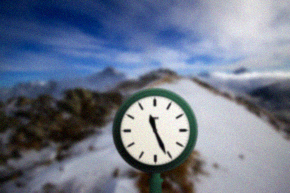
11:26
